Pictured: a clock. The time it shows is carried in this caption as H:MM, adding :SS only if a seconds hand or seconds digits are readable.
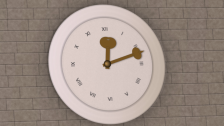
12:12
